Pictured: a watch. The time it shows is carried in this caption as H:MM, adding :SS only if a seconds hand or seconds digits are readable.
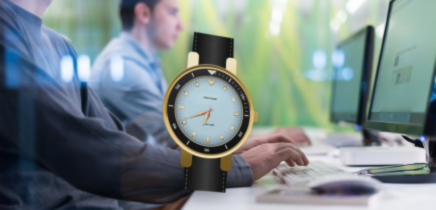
6:41
